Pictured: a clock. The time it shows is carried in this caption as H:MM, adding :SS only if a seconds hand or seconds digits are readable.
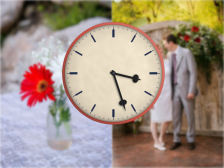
3:27
